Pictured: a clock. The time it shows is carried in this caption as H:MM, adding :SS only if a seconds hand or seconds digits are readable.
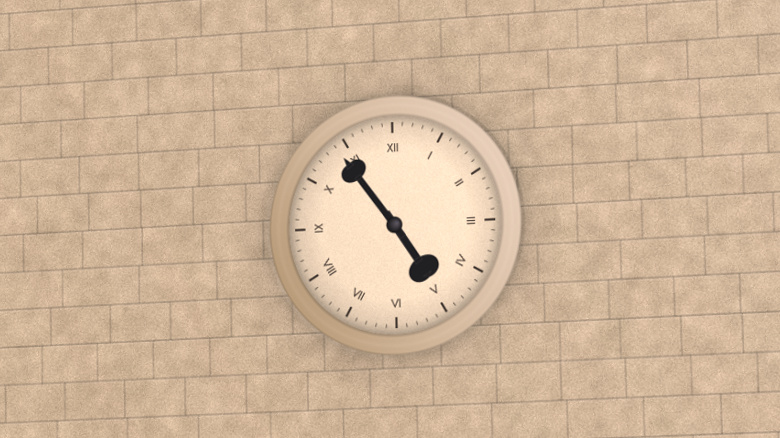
4:54
